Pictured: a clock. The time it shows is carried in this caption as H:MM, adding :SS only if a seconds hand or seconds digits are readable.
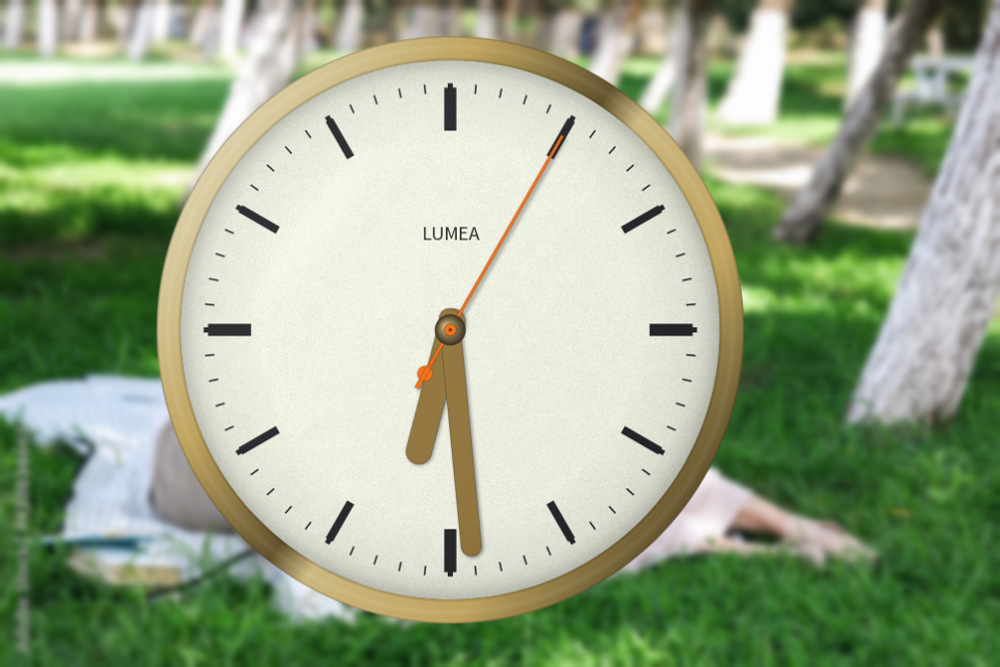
6:29:05
